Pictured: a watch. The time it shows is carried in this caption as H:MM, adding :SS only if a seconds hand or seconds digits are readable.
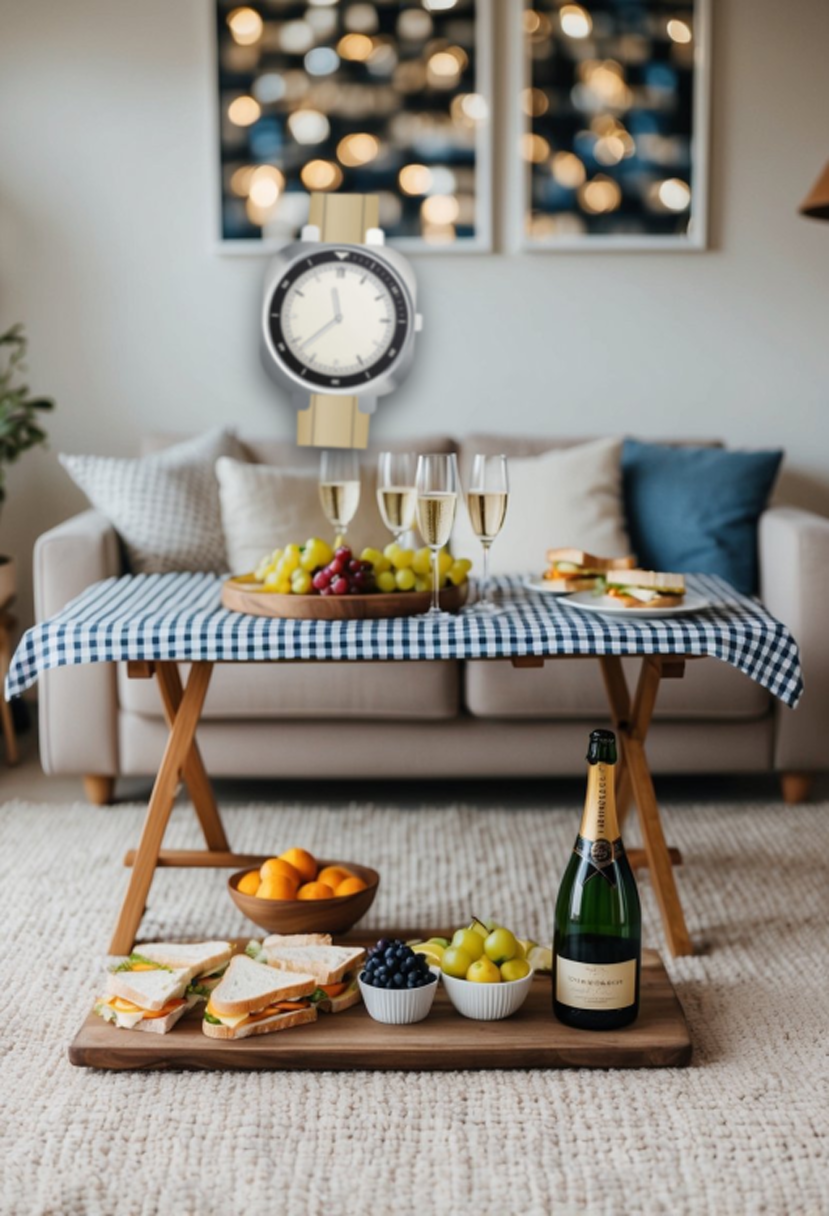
11:38
